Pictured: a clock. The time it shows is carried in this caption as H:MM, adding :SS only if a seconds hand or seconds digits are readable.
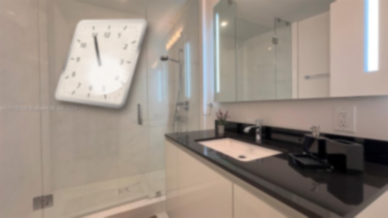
10:55
